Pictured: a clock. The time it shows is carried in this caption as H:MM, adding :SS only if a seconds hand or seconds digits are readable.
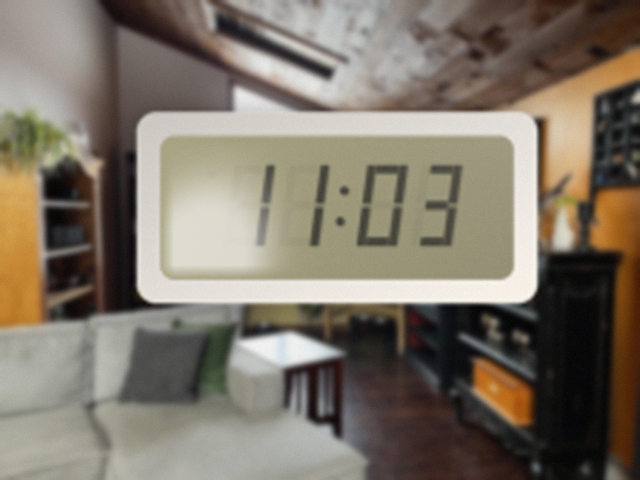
11:03
